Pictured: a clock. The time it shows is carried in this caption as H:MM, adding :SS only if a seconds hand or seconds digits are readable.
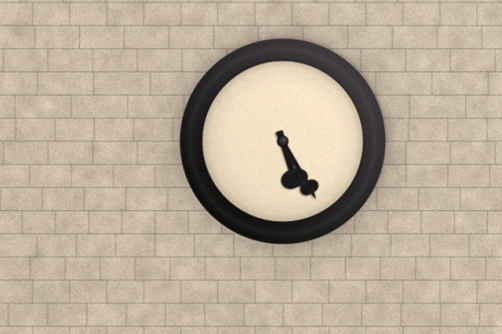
5:25
